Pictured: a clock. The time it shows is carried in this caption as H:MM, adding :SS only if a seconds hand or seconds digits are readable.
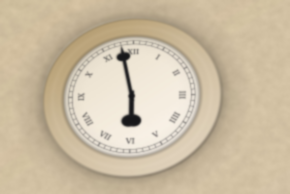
5:58
